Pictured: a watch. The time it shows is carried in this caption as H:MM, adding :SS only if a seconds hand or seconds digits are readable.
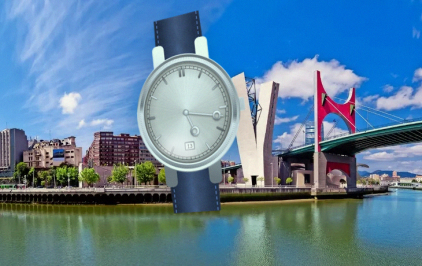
5:17
